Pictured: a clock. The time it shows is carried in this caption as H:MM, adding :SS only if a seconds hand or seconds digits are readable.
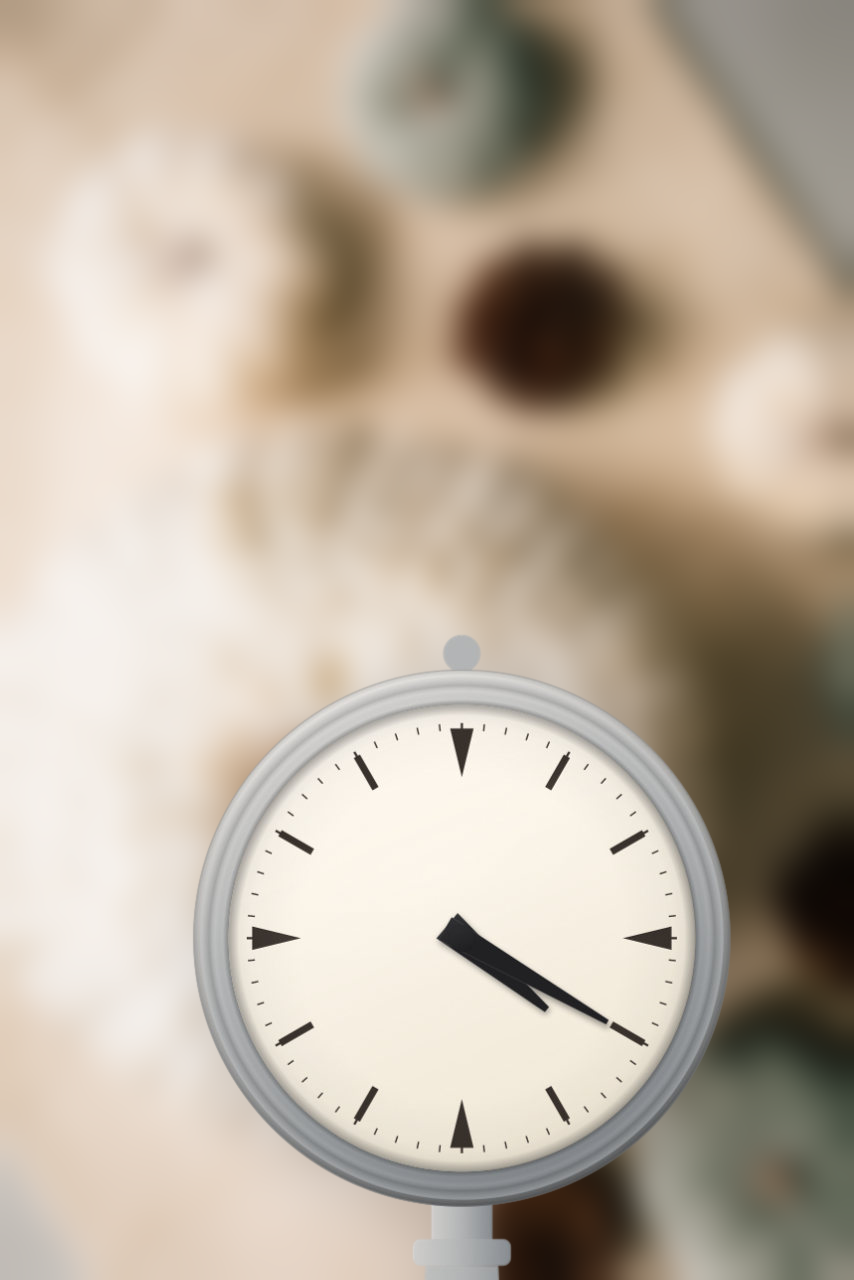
4:20
